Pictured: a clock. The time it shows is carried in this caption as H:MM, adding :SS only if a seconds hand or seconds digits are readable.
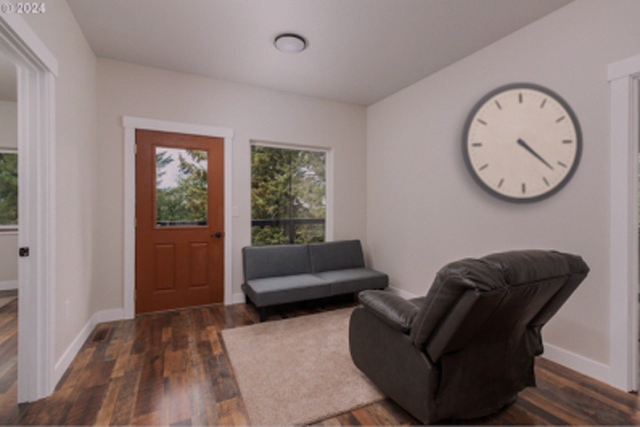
4:22
